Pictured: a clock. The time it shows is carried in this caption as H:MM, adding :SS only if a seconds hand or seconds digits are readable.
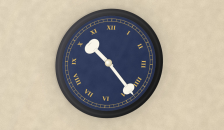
10:23
